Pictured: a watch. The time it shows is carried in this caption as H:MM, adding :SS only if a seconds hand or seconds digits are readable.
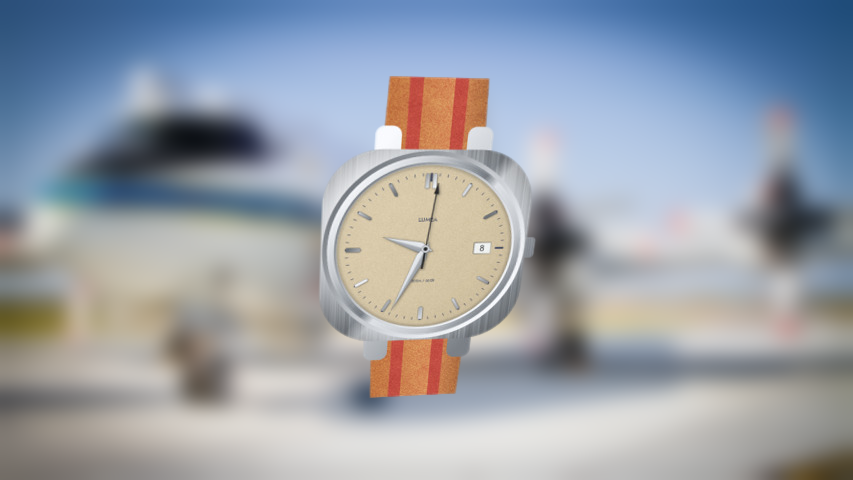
9:34:01
